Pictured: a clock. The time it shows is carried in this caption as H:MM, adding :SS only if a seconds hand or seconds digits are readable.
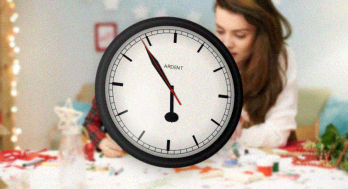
5:53:54
